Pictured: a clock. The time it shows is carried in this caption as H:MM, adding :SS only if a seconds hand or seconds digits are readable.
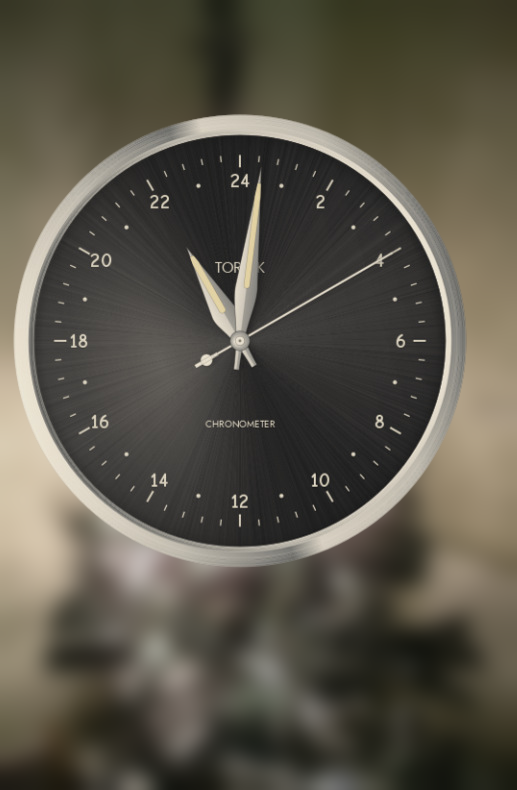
22:01:10
